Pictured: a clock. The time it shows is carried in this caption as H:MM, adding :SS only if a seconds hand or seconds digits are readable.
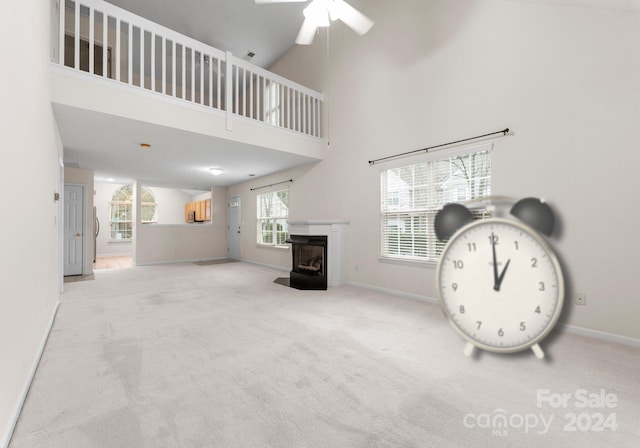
1:00
